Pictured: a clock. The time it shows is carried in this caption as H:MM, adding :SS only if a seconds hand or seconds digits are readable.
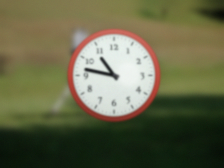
10:47
